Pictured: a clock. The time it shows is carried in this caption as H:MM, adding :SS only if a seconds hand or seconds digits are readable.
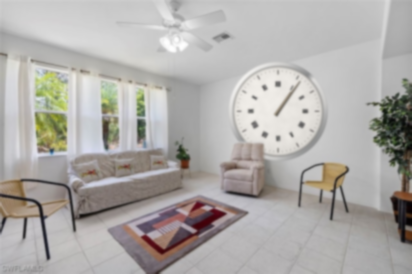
1:06
